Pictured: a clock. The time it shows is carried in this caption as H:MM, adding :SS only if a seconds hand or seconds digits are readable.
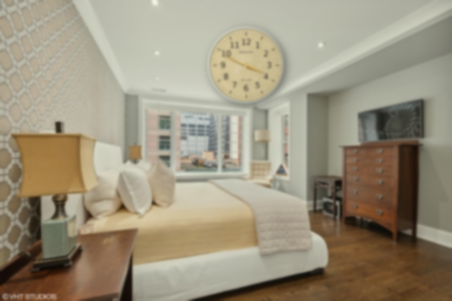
3:49
